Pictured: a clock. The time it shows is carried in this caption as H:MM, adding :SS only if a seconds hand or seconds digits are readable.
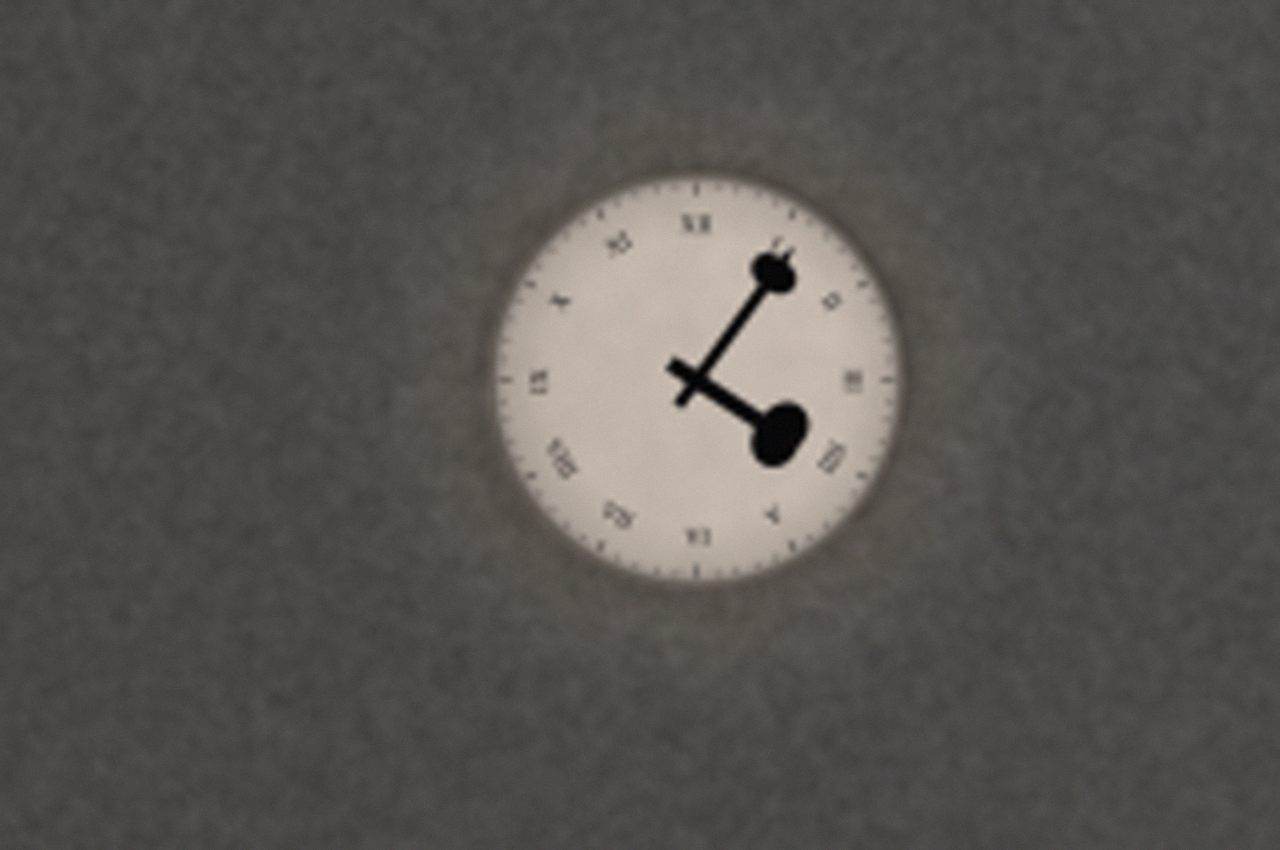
4:06
